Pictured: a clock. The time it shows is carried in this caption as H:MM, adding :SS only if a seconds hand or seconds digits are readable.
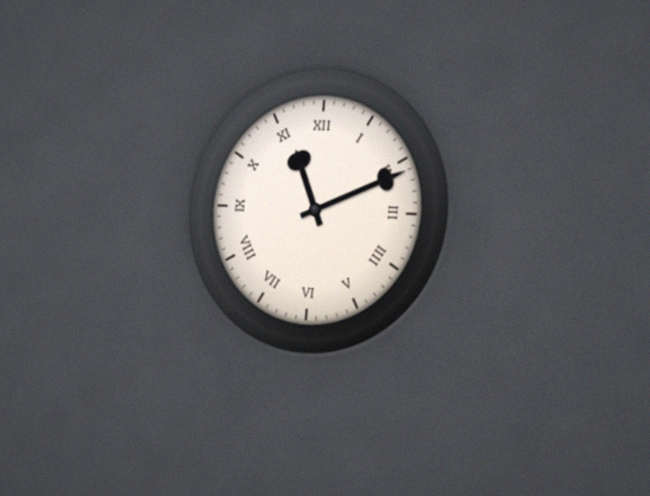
11:11
